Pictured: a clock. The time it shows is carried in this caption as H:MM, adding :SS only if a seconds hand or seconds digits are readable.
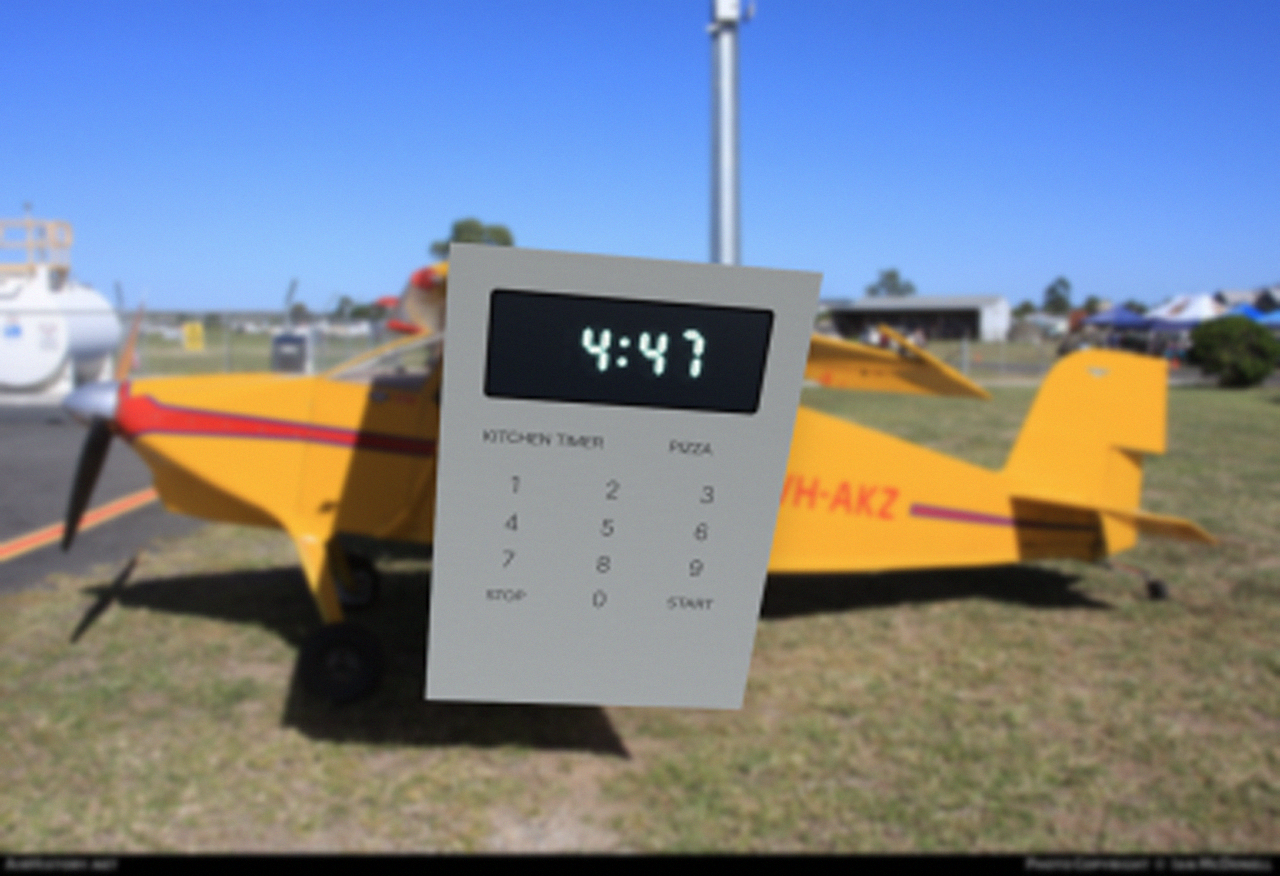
4:47
